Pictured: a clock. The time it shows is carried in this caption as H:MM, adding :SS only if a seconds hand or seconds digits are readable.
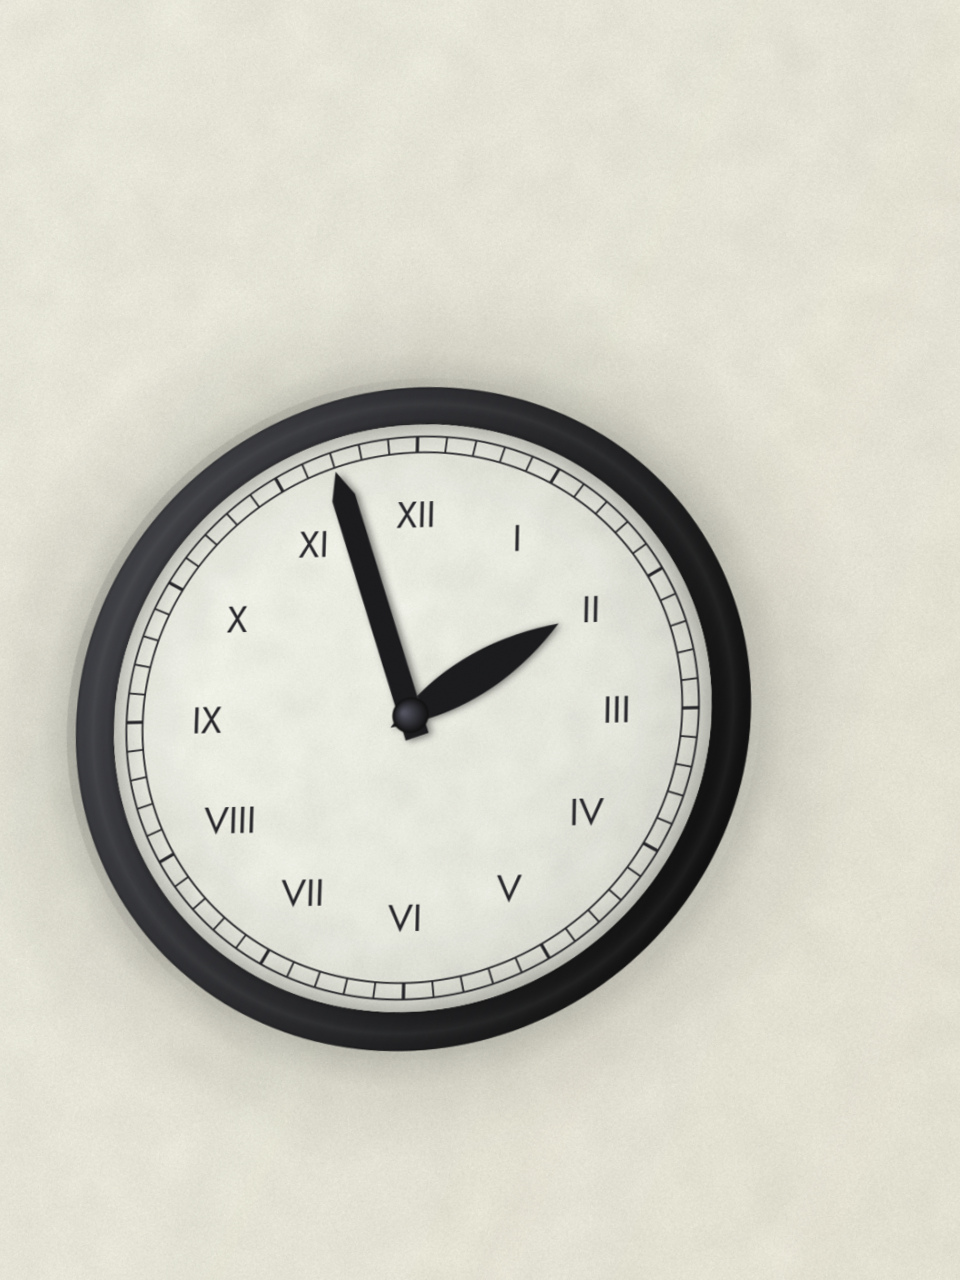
1:57
